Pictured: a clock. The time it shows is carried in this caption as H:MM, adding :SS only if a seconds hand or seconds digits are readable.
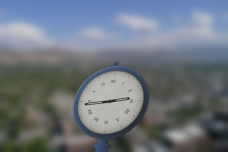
2:44
